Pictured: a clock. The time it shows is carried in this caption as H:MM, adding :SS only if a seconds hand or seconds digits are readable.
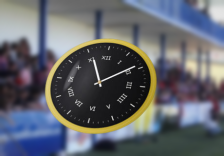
11:09
